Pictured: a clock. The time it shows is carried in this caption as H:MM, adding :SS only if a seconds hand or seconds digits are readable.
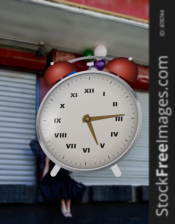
5:14
